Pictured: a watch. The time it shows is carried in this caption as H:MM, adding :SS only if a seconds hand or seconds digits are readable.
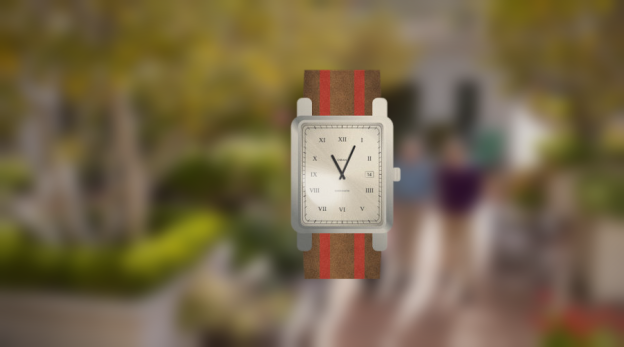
11:04
